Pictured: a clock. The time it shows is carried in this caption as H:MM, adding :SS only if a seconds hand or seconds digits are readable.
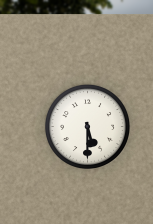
5:30
